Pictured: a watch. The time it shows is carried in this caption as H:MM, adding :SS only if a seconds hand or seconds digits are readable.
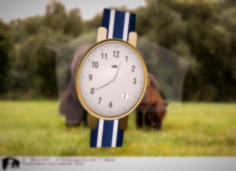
12:40
